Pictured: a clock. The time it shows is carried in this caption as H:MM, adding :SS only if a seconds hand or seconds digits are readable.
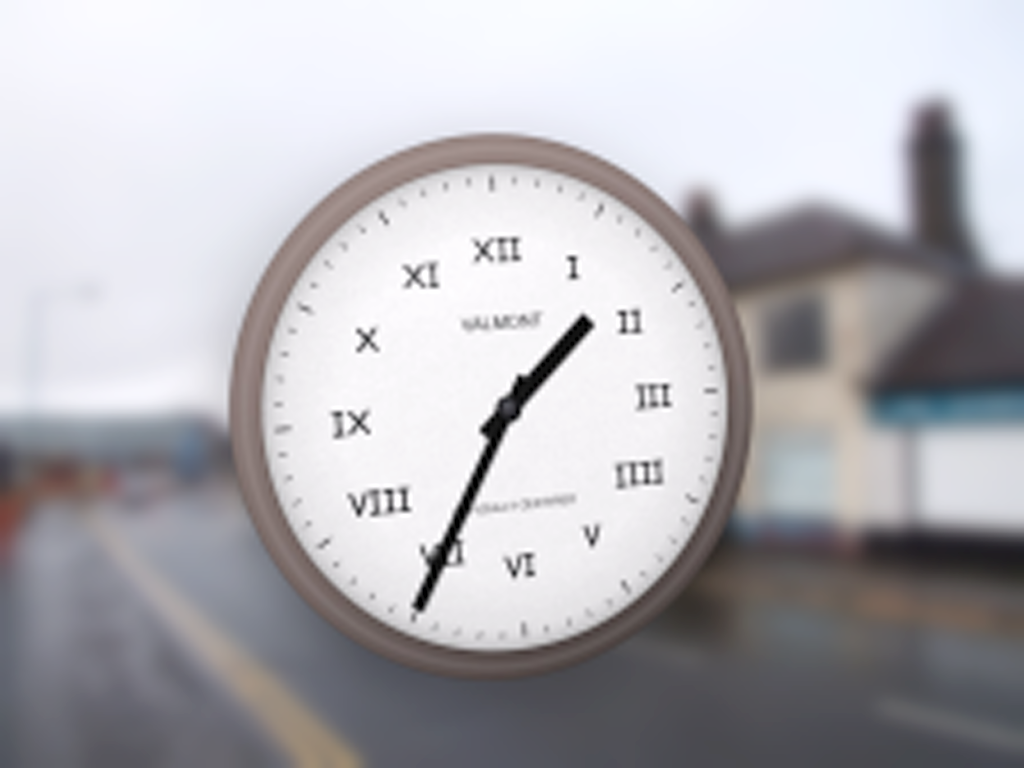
1:35
